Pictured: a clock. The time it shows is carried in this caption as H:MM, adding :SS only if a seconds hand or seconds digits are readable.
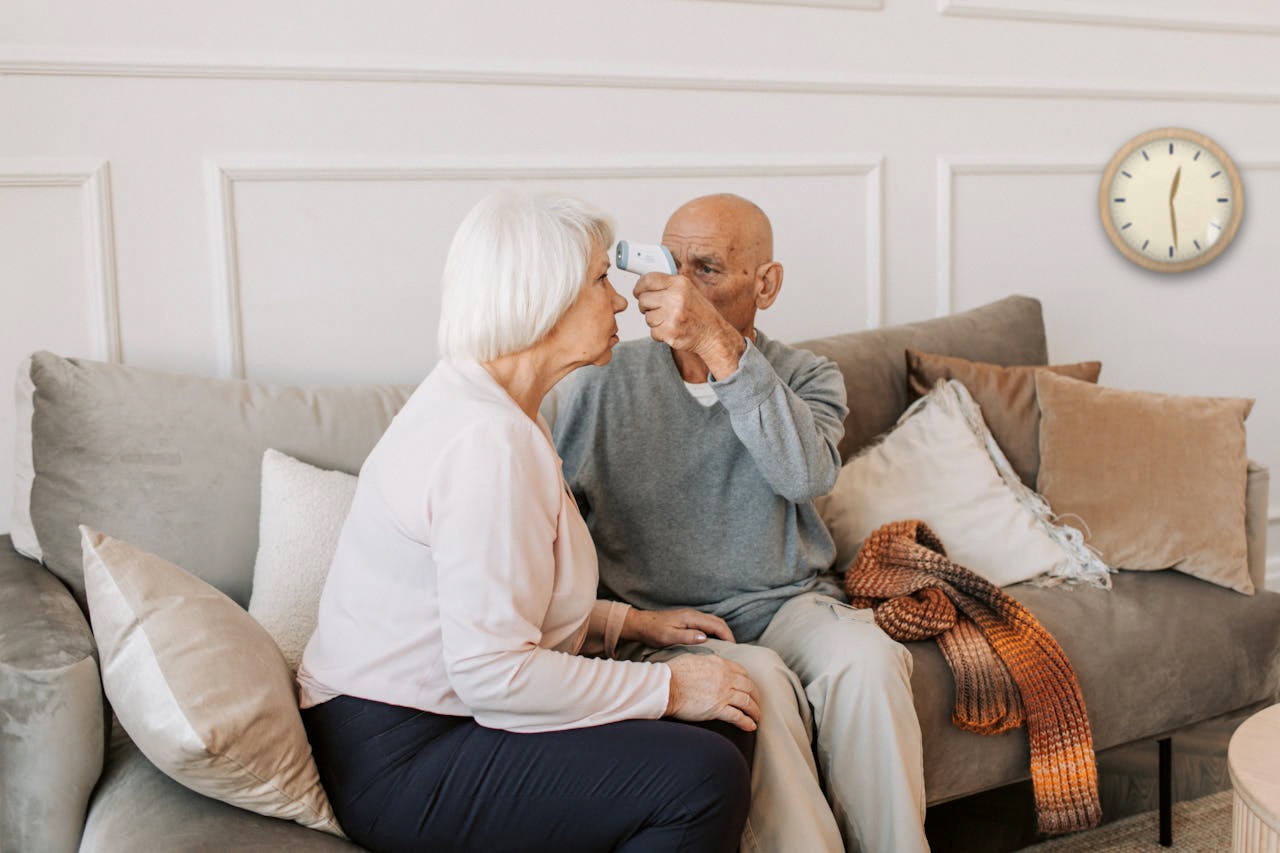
12:29
